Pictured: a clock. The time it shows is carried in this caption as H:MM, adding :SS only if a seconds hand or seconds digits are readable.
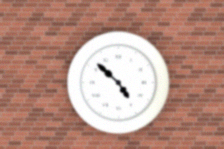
4:52
